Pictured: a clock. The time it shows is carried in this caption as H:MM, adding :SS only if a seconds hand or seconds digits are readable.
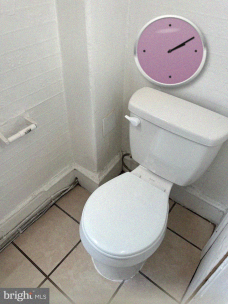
2:10
